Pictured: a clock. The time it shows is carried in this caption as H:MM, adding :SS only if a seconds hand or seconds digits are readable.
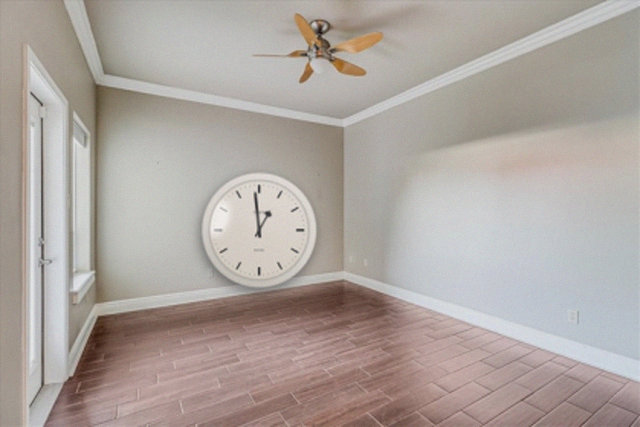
12:59
